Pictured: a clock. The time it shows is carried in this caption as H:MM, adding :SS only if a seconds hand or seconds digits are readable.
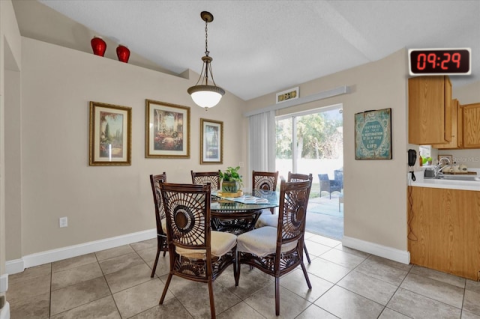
9:29
